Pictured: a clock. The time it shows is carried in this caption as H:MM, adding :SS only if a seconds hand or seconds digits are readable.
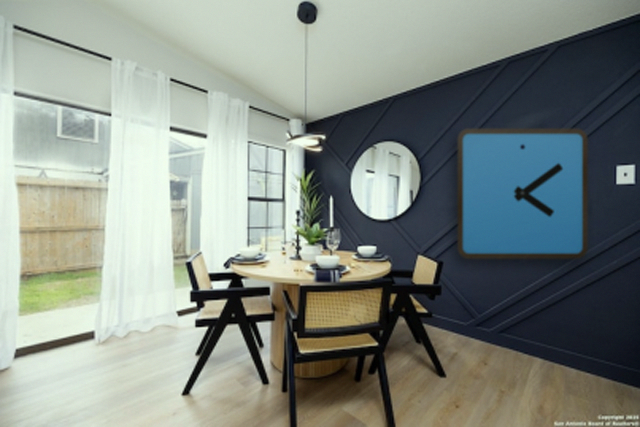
4:09
